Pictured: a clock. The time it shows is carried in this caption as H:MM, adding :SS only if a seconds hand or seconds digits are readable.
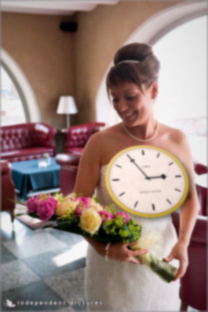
2:55
